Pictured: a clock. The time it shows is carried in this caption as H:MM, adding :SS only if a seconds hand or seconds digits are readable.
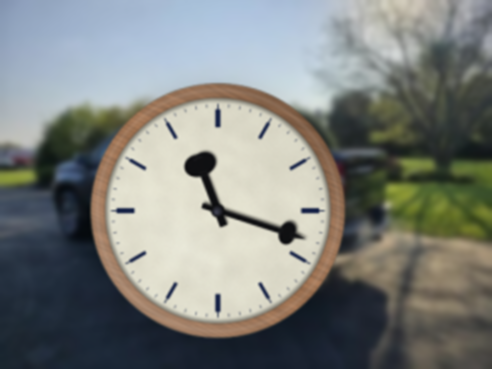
11:18
